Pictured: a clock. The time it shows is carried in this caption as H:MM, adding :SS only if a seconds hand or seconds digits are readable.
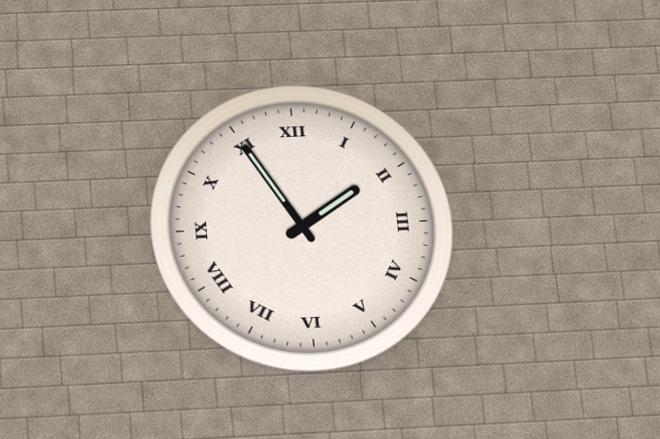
1:55
